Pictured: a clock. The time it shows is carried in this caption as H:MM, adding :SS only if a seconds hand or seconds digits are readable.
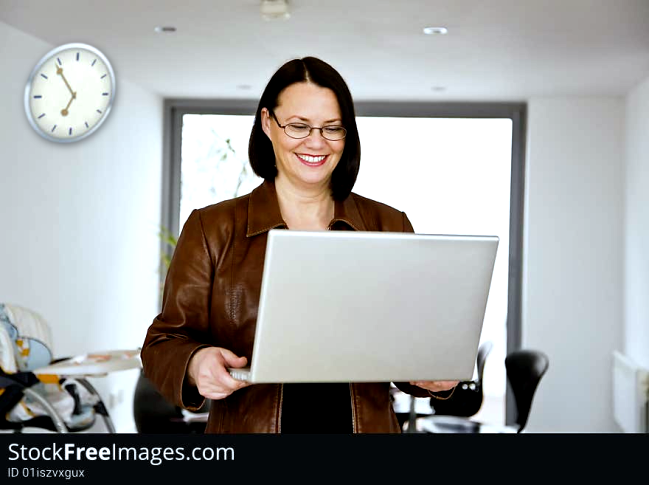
6:54
